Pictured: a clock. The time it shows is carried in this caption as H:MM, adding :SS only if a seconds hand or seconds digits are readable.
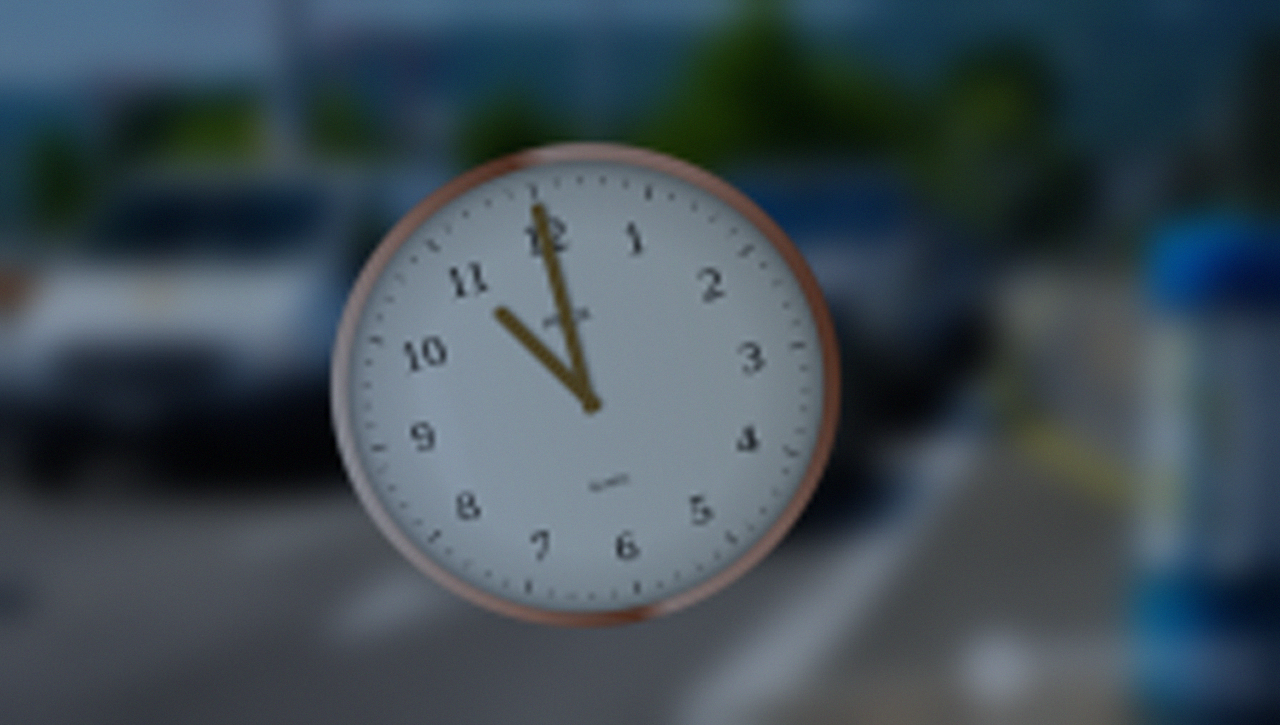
11:00
